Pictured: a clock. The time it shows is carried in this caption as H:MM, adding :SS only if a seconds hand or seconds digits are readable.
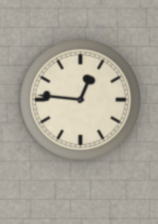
12:46
